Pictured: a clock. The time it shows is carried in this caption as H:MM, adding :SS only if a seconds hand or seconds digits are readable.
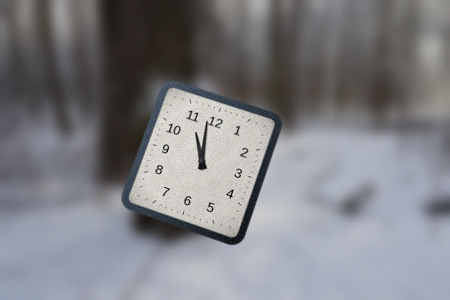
10:58
